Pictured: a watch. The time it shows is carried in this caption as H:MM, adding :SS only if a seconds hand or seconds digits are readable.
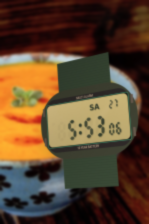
5:53:06
